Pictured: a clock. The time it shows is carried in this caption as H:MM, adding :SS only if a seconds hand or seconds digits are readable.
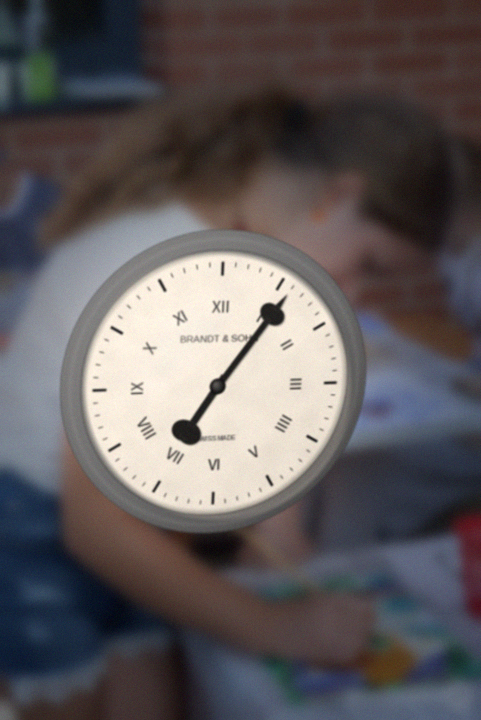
7:06
